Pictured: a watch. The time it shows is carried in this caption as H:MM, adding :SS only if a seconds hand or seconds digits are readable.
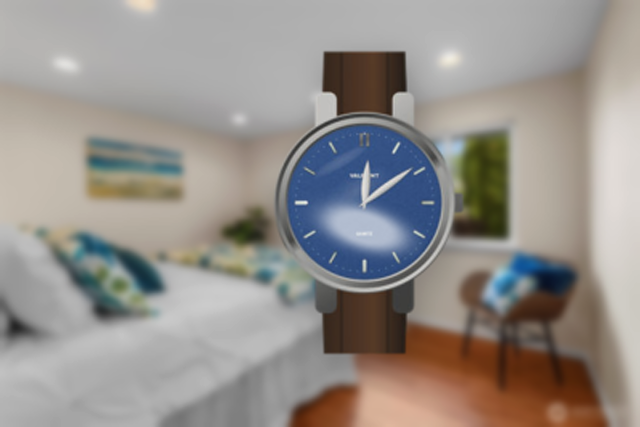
12:09
